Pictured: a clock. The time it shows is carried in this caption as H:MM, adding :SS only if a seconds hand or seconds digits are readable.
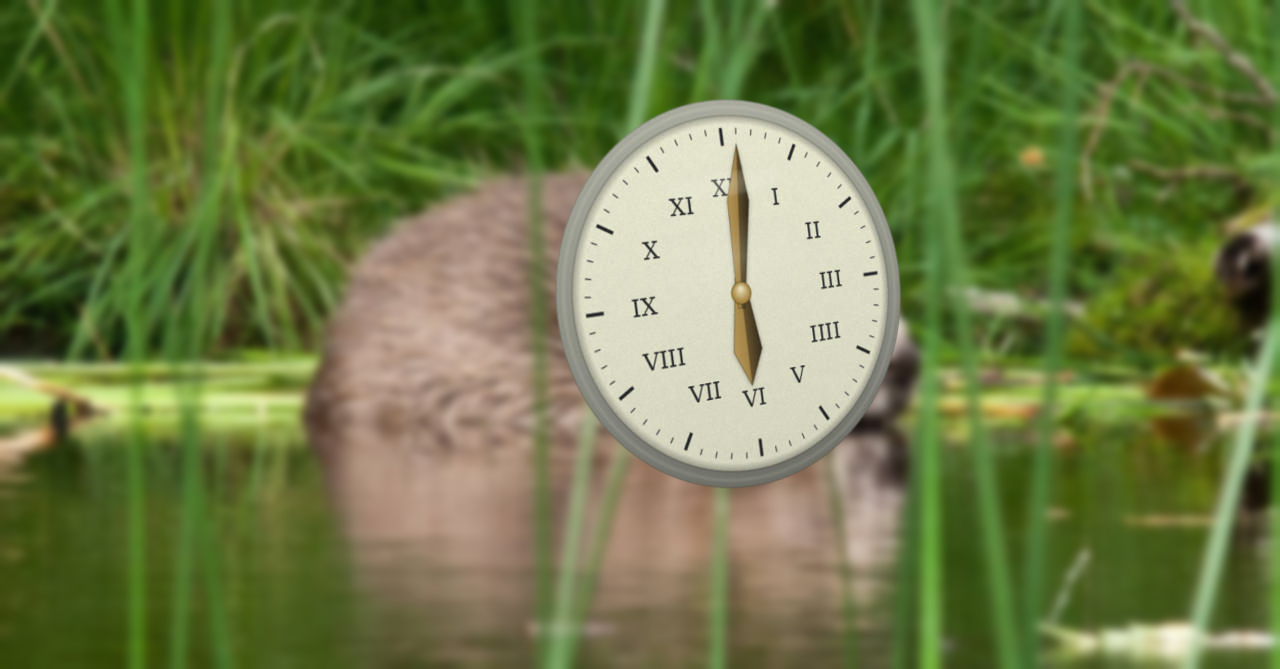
6:01
